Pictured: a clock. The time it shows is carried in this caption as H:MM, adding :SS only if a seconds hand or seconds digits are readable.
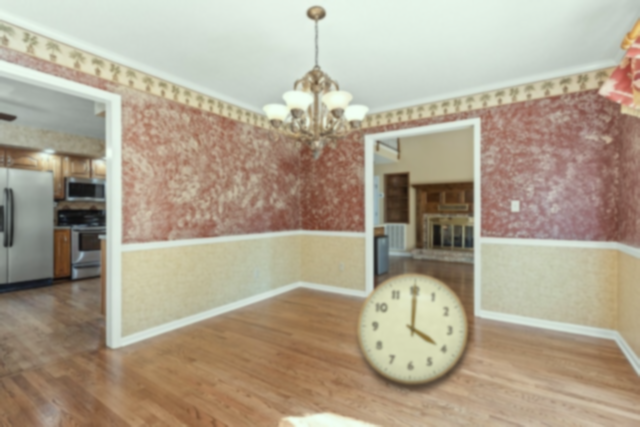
4:00
